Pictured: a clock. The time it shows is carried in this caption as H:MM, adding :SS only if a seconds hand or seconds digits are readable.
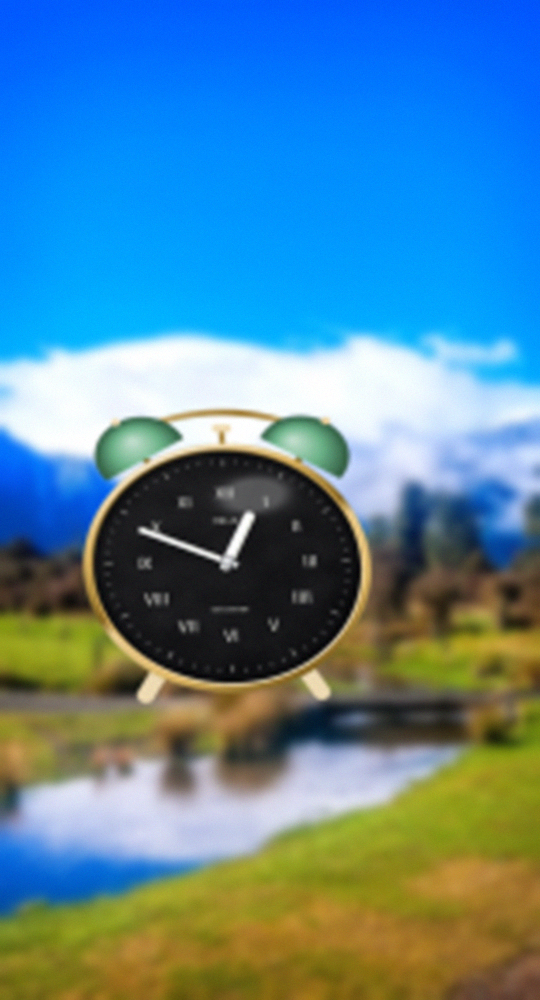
12:49
